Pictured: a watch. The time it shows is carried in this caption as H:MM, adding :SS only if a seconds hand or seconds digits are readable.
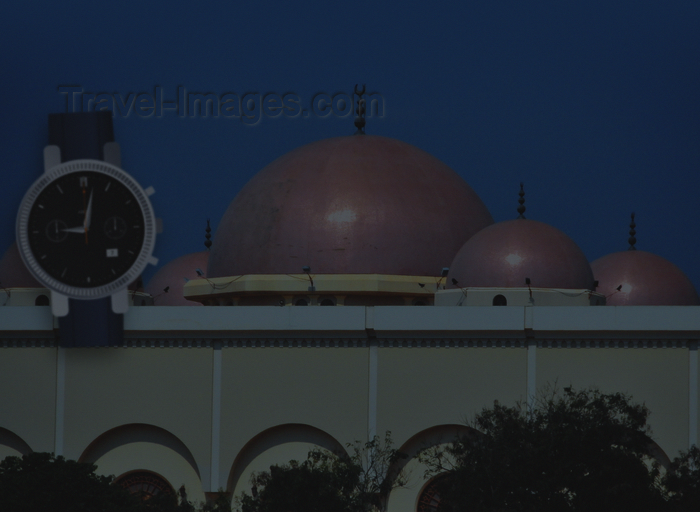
9:02
